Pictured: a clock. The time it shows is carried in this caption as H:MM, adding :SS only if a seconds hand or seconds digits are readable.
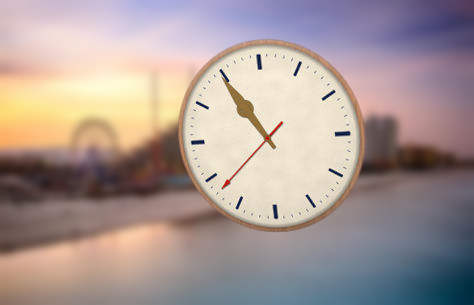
10:54:38
